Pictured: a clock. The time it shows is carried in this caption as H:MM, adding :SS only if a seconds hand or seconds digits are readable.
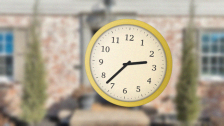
2:37
